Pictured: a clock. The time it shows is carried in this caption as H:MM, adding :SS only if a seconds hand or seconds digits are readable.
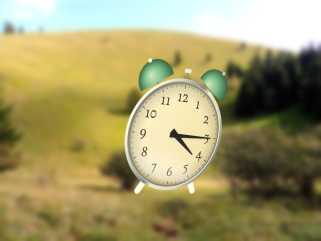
4:15
